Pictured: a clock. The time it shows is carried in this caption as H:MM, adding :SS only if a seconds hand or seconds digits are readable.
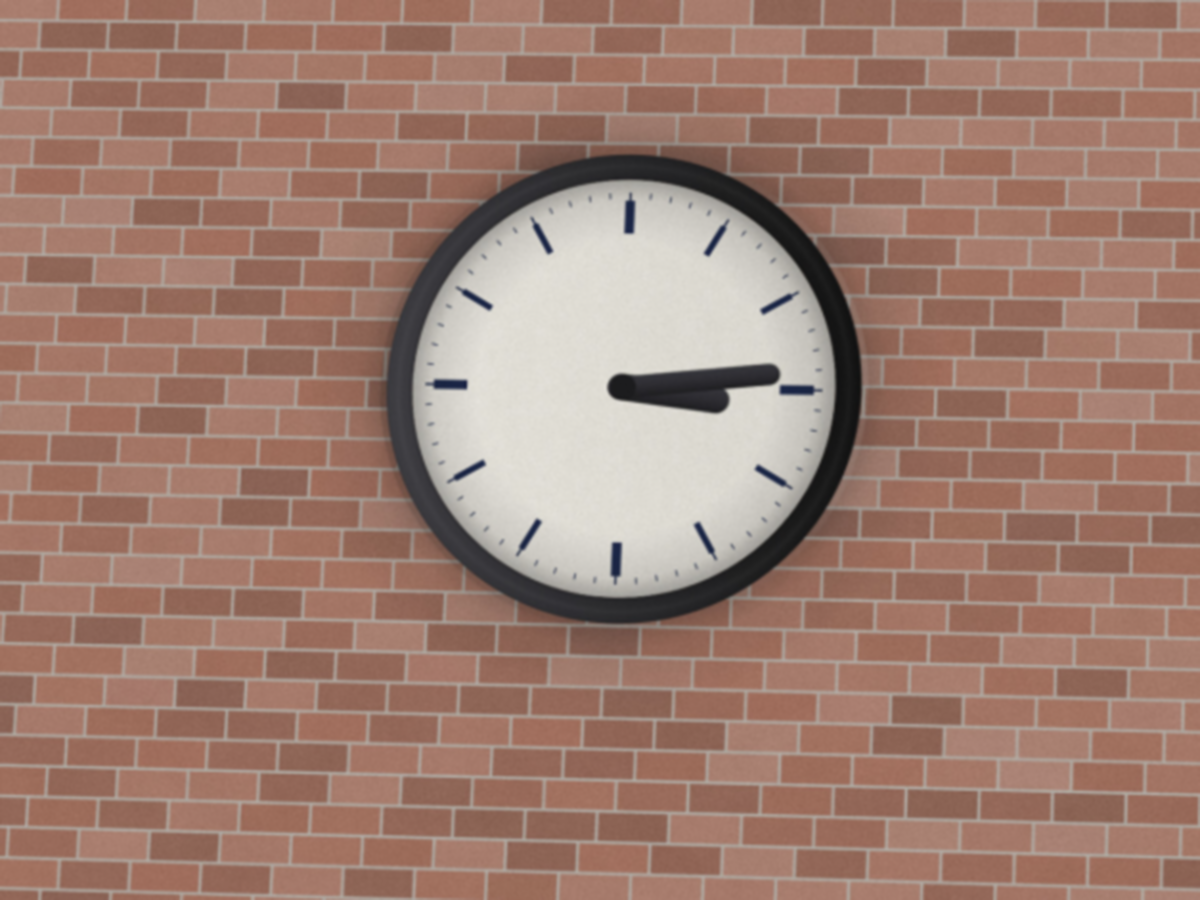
3:14
